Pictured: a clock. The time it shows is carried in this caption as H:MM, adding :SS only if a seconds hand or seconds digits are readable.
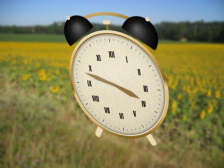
3:48
